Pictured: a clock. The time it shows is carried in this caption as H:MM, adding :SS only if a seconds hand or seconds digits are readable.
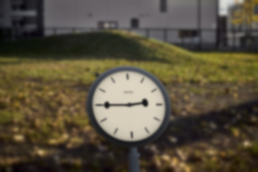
2:45
